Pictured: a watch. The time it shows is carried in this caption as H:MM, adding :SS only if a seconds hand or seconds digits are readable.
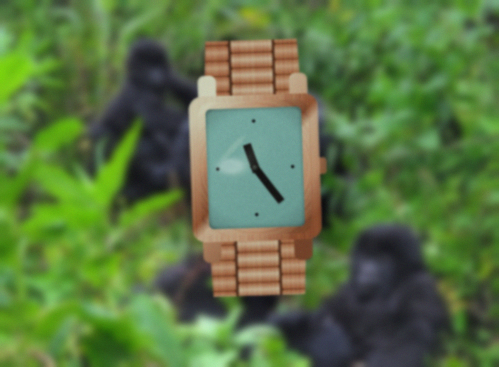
11:24
